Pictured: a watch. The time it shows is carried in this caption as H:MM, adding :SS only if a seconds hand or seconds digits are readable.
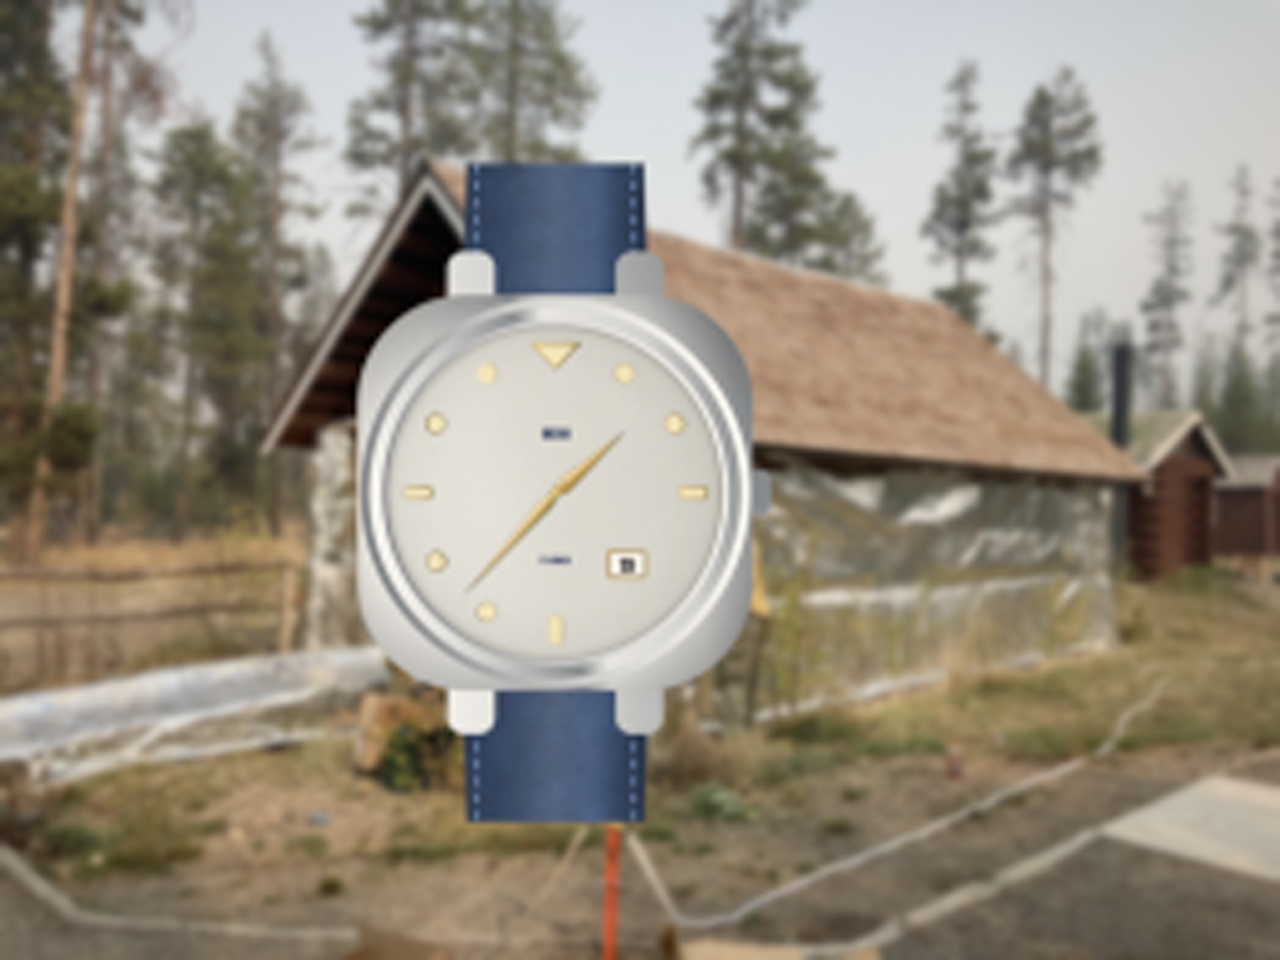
1:37
